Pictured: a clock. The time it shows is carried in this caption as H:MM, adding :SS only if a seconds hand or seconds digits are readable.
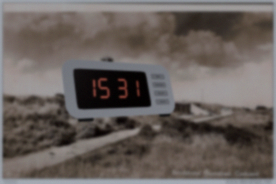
15:31
